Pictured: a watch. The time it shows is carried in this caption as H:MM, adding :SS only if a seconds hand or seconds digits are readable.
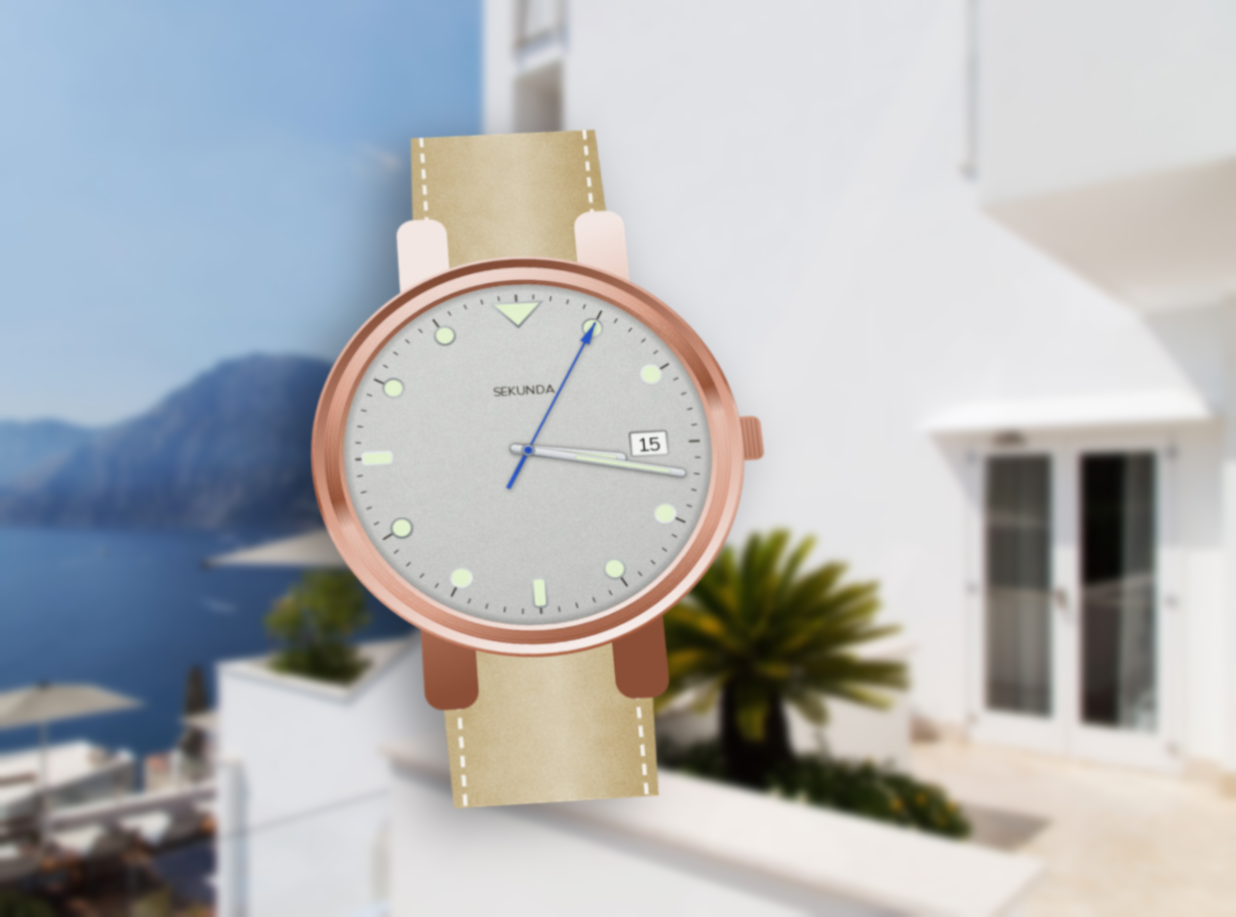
3:17:05
